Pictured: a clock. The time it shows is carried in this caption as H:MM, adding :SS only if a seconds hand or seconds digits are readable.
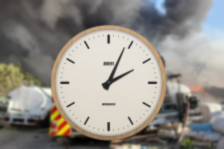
2:04
